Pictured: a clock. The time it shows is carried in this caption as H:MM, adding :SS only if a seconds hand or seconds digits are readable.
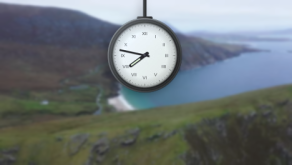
7:47
